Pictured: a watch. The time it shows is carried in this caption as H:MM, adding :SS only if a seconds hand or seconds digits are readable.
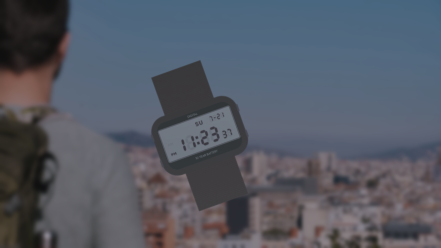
11:23:37
